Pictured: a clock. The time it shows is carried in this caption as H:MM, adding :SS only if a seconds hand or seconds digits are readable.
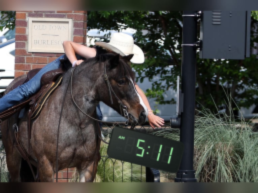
5:11
